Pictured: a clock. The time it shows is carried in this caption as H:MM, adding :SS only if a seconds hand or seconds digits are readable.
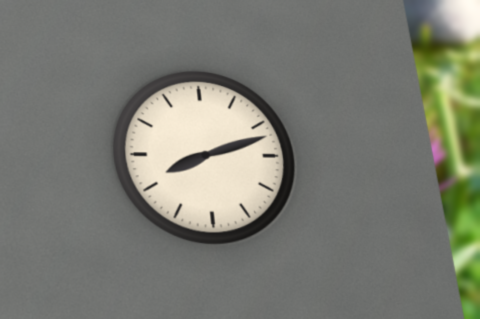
8:12
